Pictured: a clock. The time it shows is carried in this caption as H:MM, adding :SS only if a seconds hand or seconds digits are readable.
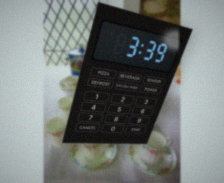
3:39
